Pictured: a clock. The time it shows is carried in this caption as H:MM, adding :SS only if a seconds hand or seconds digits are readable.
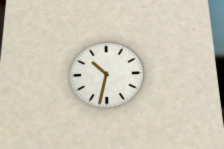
10:32
